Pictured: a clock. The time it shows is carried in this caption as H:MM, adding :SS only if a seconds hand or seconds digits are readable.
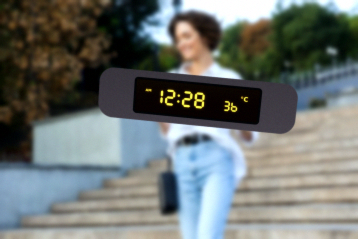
12:28
